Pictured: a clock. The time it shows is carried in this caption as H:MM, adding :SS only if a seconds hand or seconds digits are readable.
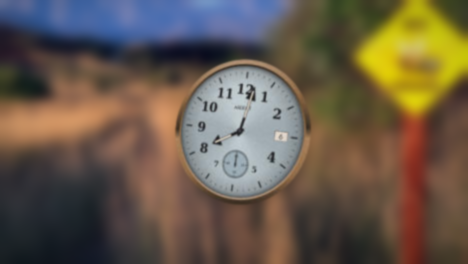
8:02
